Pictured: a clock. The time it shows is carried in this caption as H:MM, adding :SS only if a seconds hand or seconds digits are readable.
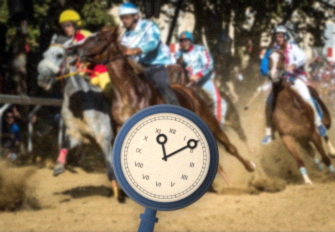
11:08
